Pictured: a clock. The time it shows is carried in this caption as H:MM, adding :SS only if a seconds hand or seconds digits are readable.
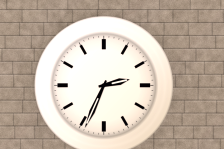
2:34
